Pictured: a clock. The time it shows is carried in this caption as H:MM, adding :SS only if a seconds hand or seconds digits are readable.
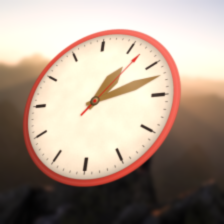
1:12:07
